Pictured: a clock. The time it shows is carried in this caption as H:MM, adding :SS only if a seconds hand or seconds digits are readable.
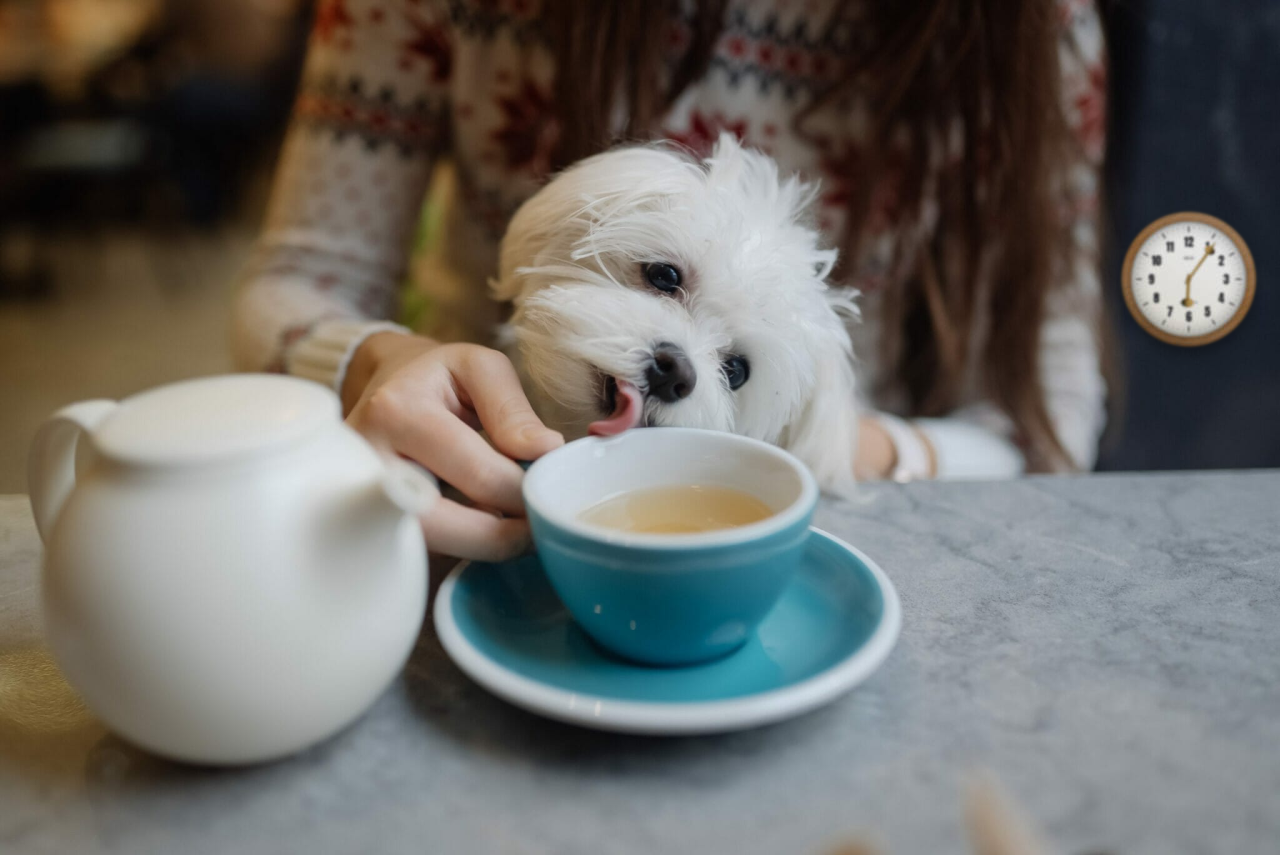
6:06
